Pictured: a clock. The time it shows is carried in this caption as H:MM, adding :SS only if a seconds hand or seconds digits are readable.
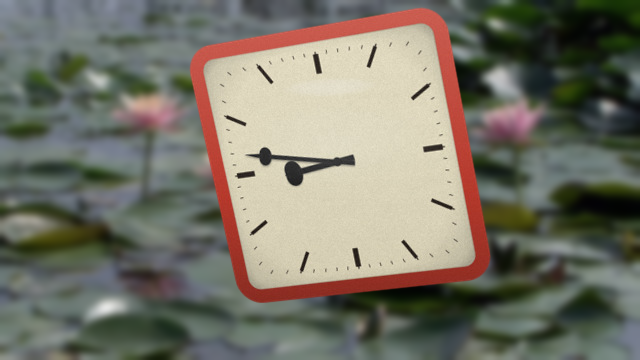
8:47
